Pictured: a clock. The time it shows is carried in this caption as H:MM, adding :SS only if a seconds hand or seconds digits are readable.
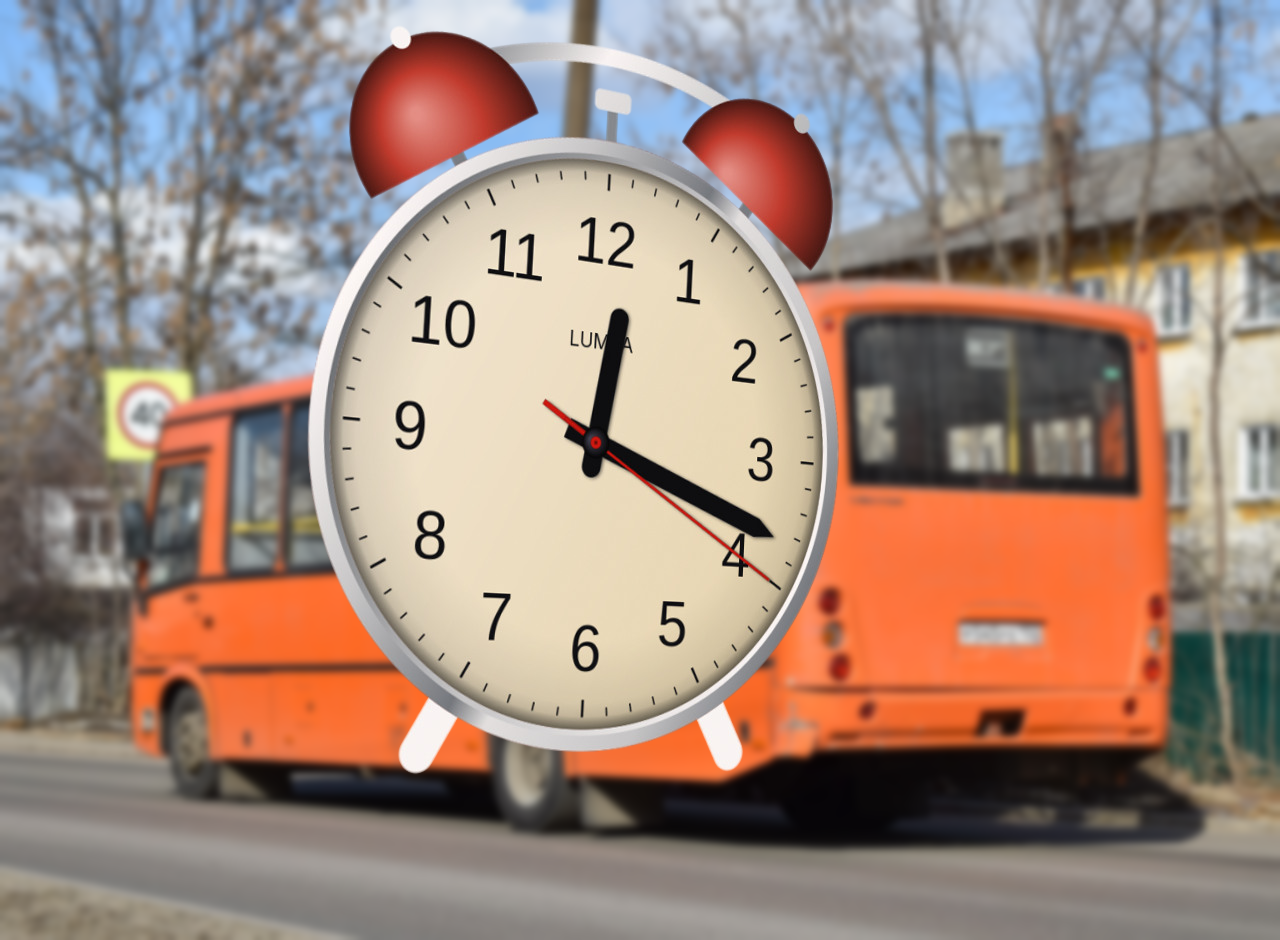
12:18:20
